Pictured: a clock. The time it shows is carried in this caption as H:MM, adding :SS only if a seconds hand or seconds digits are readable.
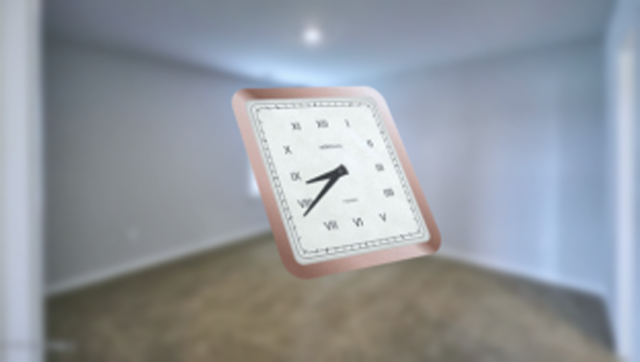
8:39
